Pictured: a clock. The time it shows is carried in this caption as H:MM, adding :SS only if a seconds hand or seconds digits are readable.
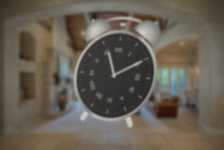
11:10
